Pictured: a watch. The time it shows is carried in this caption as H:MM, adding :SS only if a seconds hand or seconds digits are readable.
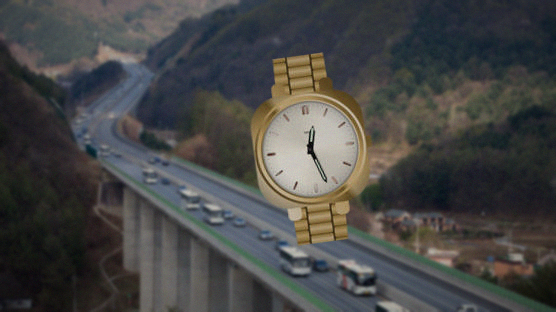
12:27
